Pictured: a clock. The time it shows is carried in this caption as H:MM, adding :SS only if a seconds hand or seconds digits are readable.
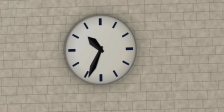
10:34
